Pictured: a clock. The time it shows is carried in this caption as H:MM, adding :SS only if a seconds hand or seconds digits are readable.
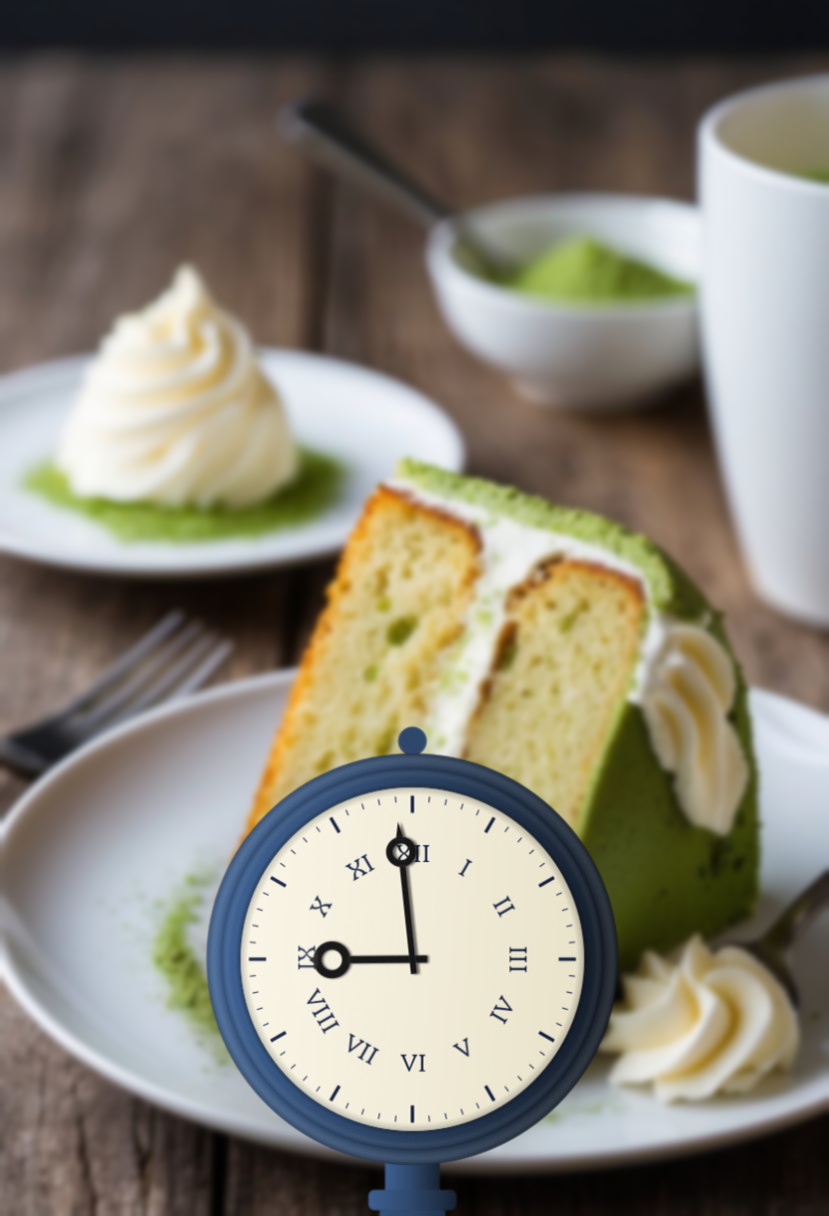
8:59
